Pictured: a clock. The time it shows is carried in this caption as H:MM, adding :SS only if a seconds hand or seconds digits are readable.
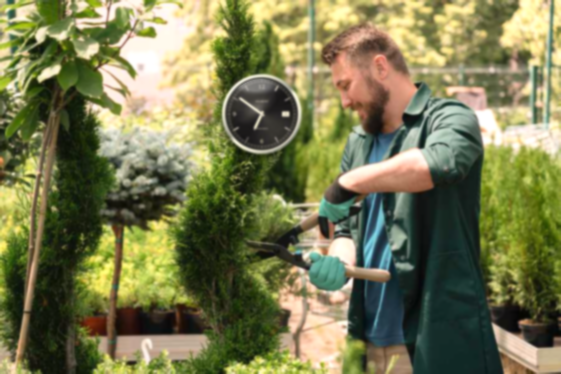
6:51
